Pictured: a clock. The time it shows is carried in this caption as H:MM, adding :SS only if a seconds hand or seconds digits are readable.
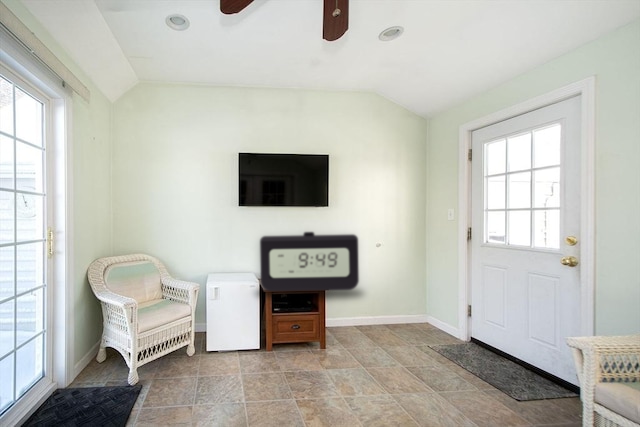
9:49
